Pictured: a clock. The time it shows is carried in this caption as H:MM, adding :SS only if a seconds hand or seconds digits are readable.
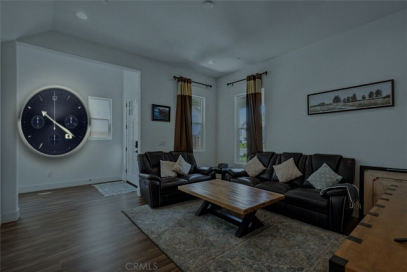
10:21
